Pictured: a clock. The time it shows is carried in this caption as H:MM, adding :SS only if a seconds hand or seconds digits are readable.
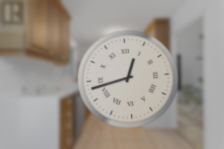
12:43
